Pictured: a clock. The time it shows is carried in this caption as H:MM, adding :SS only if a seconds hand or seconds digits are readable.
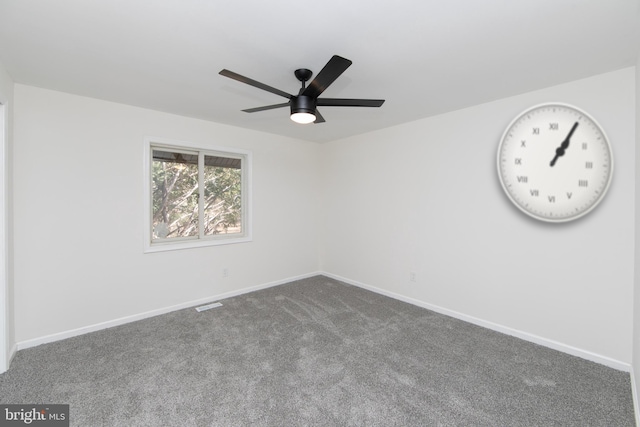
1:05
